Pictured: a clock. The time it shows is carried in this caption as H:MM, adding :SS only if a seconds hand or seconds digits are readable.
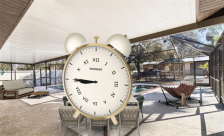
8:45
